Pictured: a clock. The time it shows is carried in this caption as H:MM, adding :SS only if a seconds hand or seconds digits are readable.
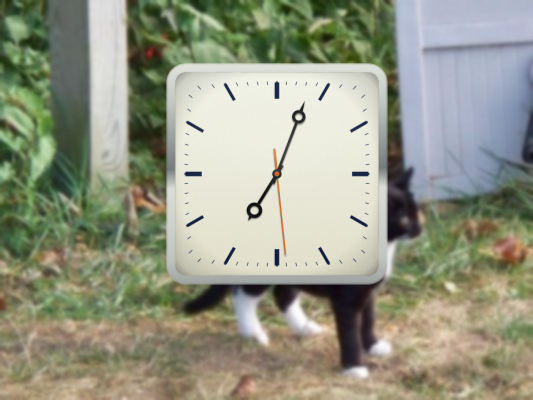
7:03:29
